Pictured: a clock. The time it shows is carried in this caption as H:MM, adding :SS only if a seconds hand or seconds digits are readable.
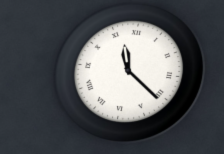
11:21
